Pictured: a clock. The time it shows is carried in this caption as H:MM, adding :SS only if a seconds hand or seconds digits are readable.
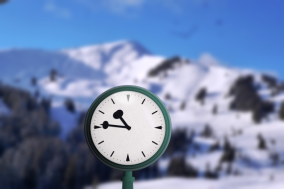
10:46
